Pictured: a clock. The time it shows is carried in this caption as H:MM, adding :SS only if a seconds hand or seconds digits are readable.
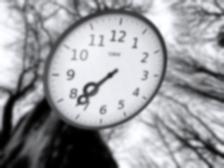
7:37
